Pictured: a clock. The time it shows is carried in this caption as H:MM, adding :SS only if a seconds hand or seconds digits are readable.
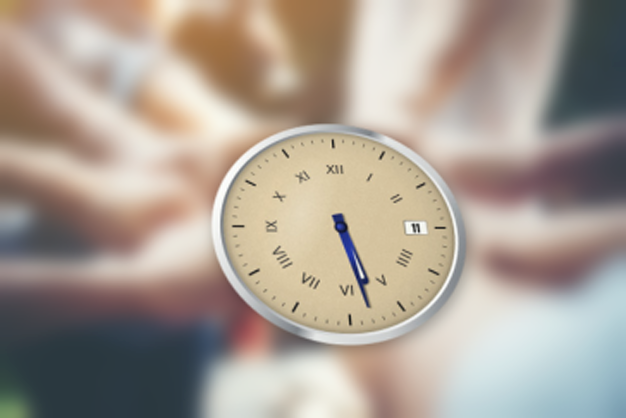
5:28
